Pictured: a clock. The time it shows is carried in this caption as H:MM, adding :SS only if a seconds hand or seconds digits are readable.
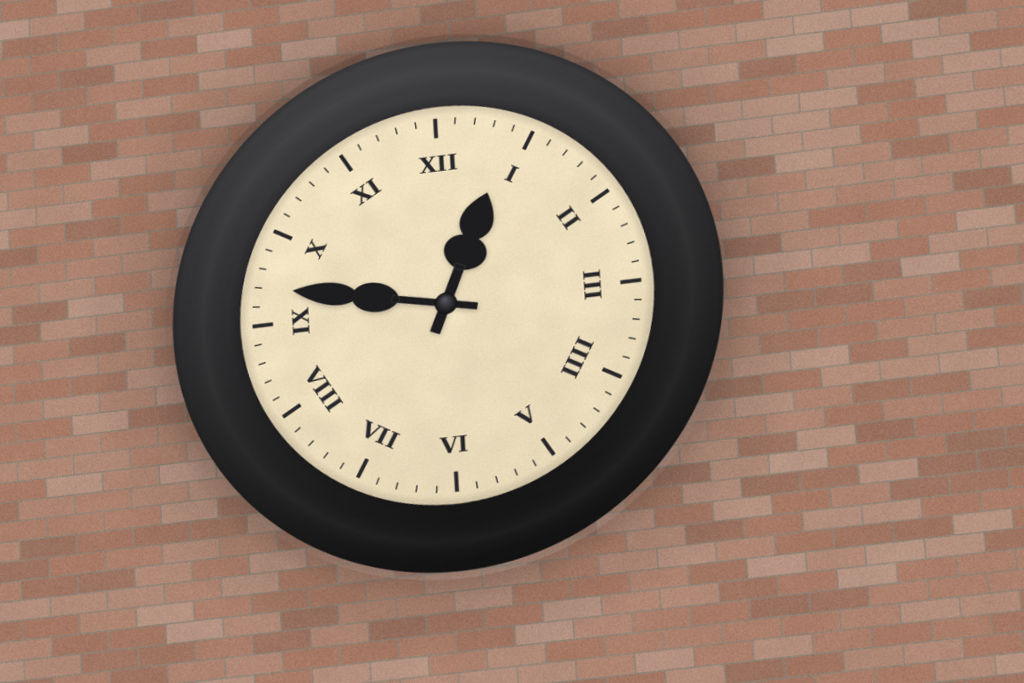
12:47
